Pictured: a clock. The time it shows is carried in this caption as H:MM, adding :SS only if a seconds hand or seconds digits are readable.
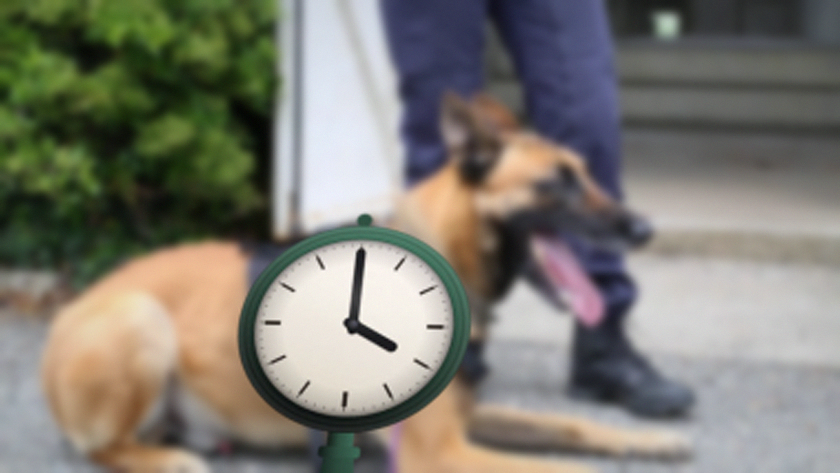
4:00
